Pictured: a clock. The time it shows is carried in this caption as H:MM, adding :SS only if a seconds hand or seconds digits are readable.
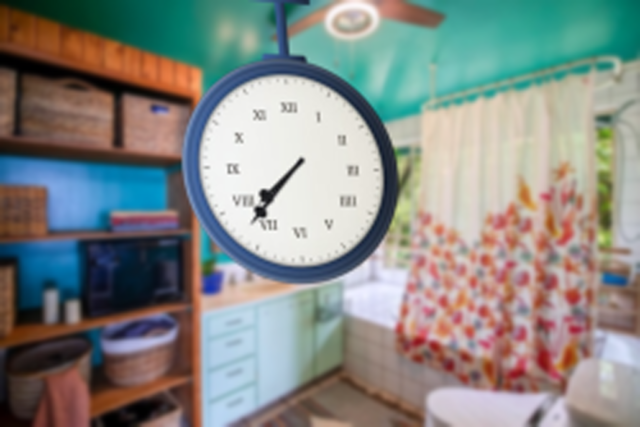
7:37
